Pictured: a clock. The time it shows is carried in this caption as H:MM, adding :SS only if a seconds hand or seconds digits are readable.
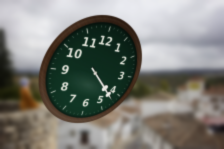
4:22
